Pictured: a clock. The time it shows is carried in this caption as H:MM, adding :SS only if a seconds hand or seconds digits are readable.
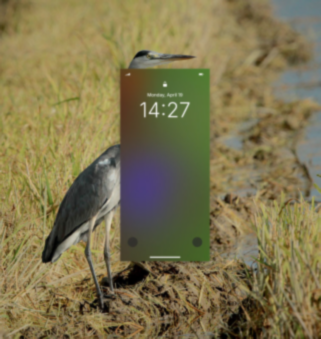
14:27
